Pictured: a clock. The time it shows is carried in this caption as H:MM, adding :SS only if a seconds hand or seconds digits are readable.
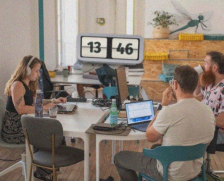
13:46
